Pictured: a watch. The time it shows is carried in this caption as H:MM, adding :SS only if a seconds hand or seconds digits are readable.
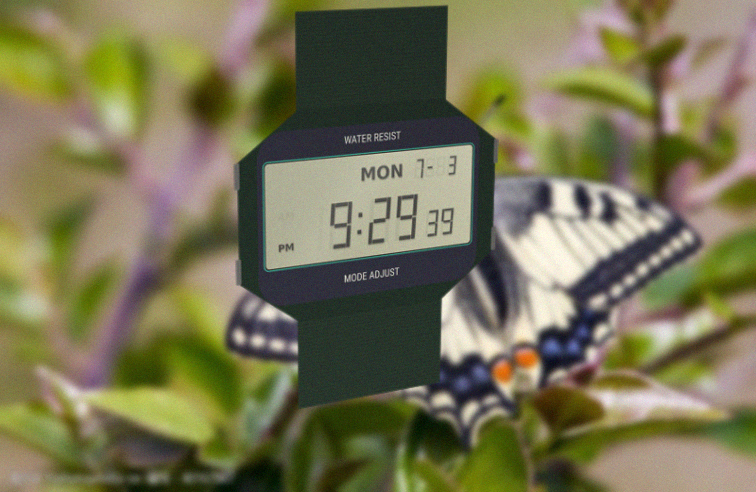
9:29:39
